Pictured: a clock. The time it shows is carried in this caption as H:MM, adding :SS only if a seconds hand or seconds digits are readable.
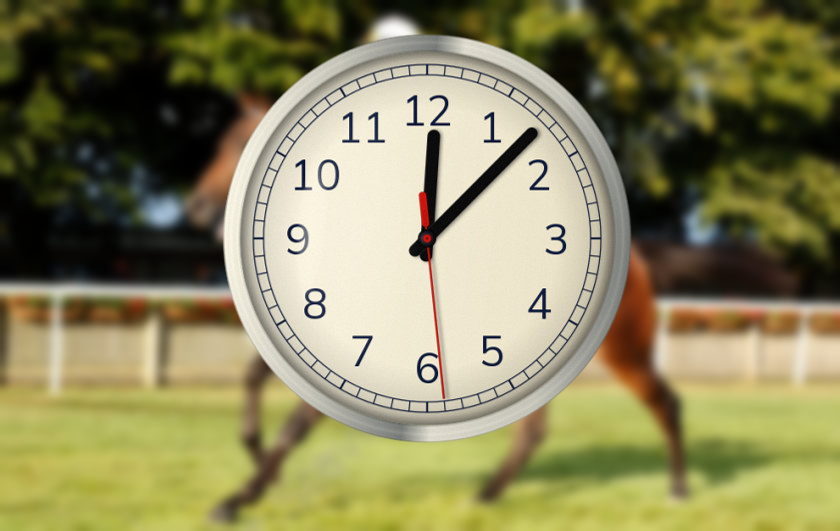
12:07:29
